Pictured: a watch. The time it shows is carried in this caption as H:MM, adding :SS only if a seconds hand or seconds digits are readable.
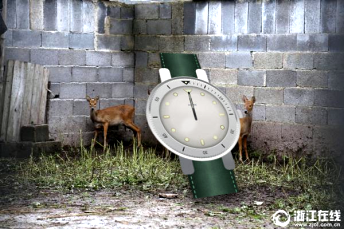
12:00
